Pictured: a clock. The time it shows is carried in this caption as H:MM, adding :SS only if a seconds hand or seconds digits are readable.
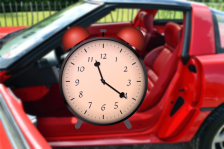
11:21
